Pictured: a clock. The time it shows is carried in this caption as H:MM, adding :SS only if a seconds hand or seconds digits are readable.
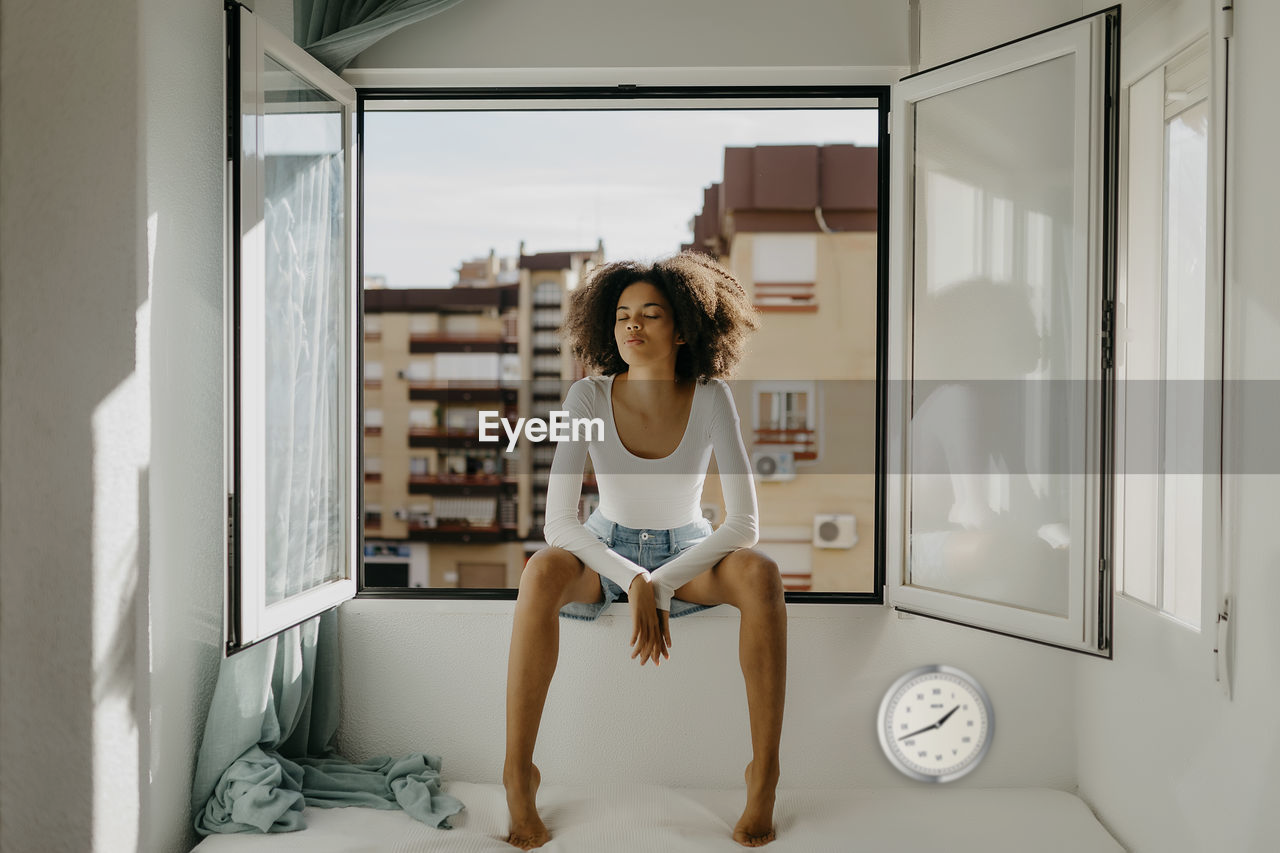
1:42
